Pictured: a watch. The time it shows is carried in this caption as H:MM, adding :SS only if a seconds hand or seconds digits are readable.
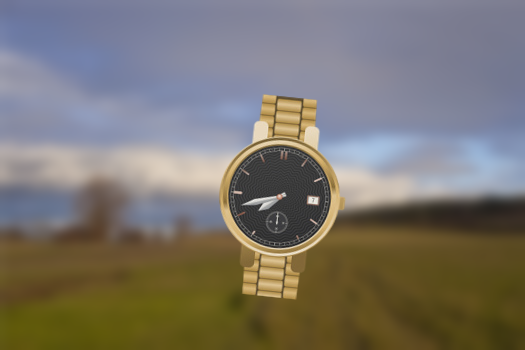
7:42
